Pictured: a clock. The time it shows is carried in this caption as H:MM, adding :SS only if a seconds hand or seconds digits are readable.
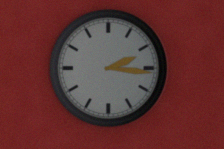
2:16
